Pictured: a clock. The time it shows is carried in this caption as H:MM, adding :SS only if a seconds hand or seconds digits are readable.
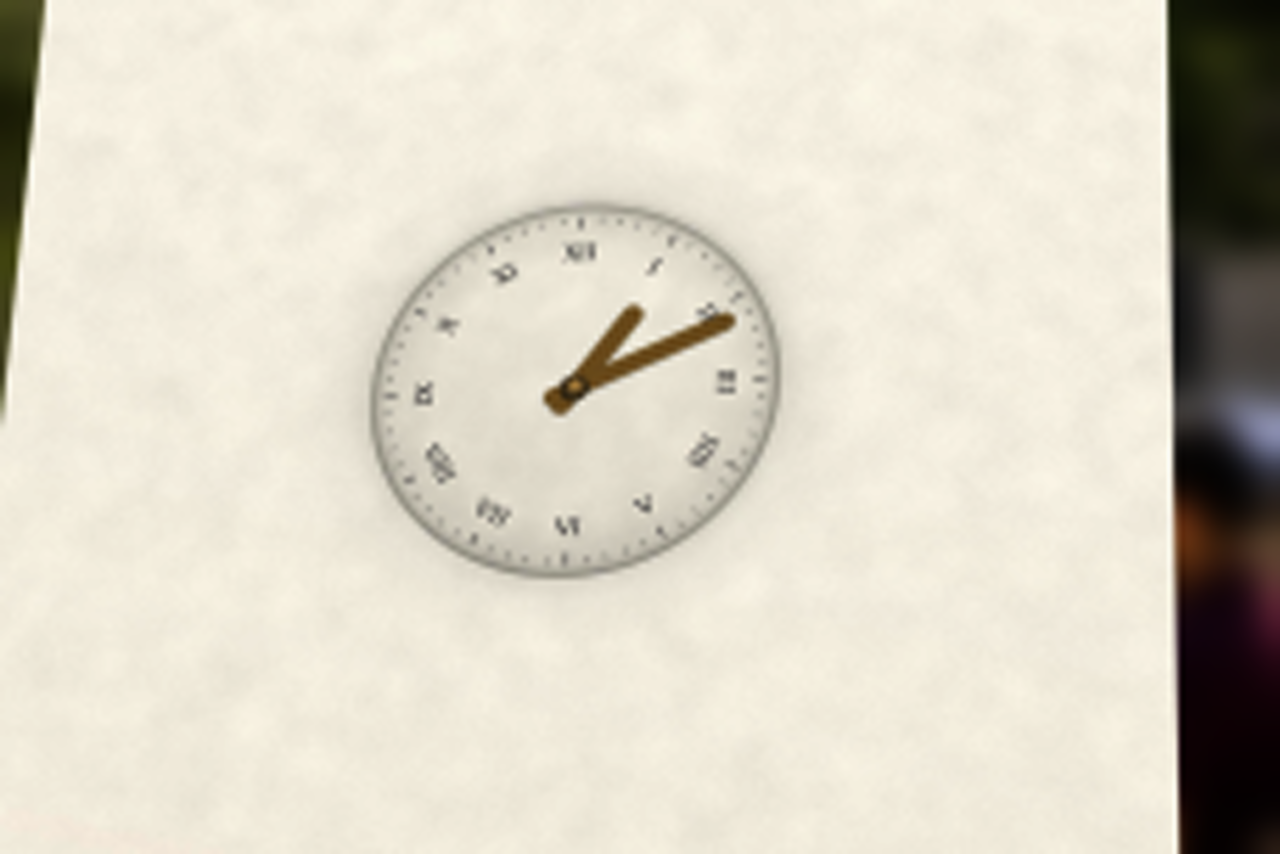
1:11
